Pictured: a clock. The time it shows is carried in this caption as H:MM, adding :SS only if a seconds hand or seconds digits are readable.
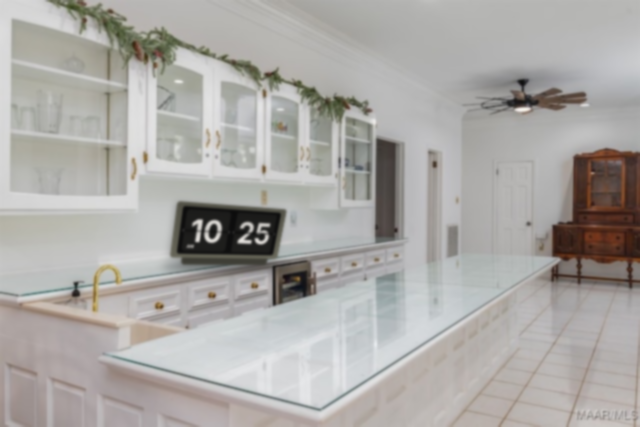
10:25
